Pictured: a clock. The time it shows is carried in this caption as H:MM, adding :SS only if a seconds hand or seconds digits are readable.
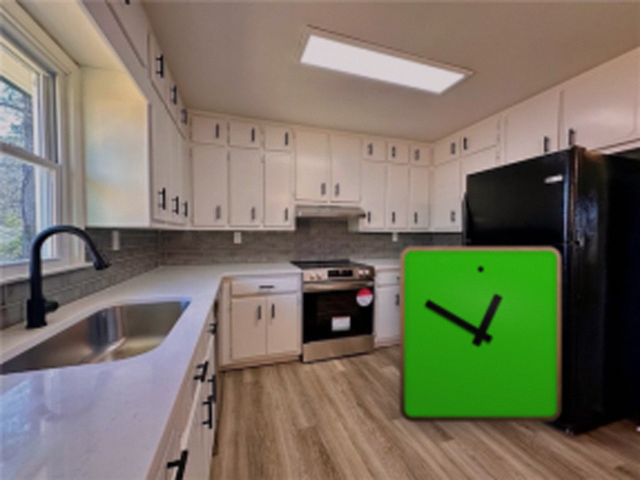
12:50
